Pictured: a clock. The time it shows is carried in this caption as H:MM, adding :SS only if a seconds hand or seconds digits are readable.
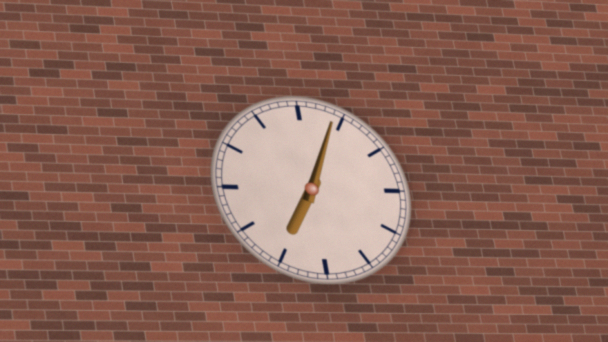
7:04
